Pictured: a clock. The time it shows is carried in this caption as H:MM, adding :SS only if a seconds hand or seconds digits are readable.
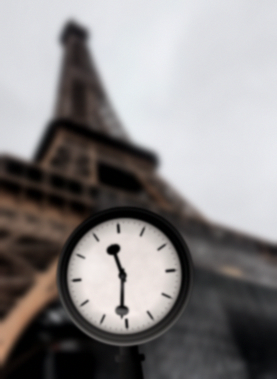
11:31
